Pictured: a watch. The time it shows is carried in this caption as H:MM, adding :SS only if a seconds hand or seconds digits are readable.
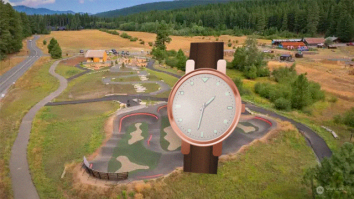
1:32
